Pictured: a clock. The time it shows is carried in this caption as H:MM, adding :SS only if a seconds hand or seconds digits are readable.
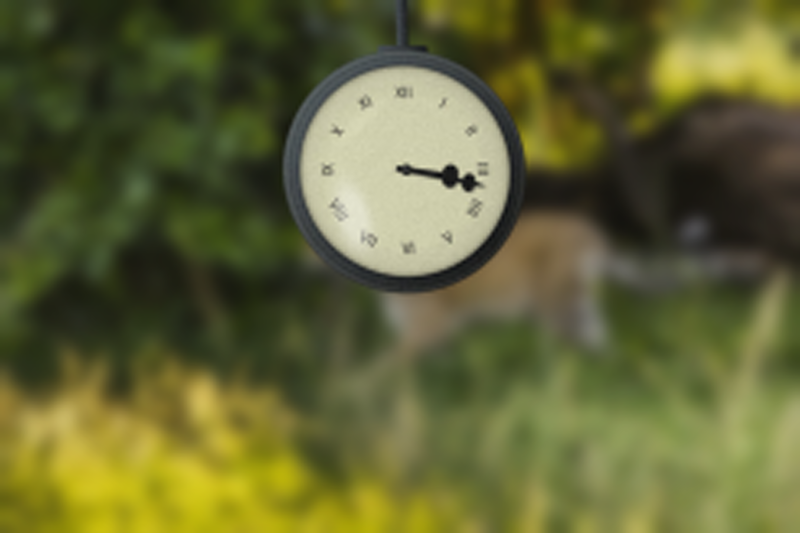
3:17
